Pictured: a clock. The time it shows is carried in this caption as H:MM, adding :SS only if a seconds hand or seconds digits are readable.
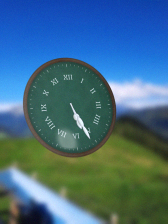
5:26
